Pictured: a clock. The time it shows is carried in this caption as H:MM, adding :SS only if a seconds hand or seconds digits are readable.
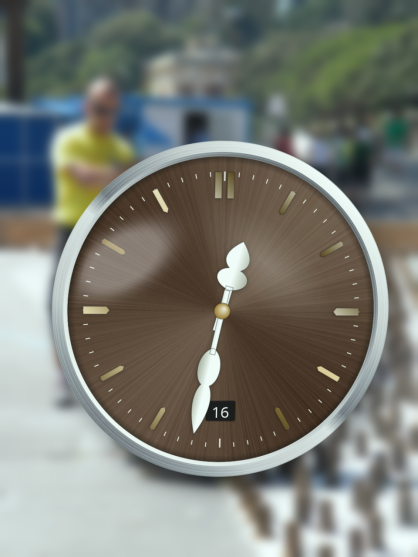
12:32
